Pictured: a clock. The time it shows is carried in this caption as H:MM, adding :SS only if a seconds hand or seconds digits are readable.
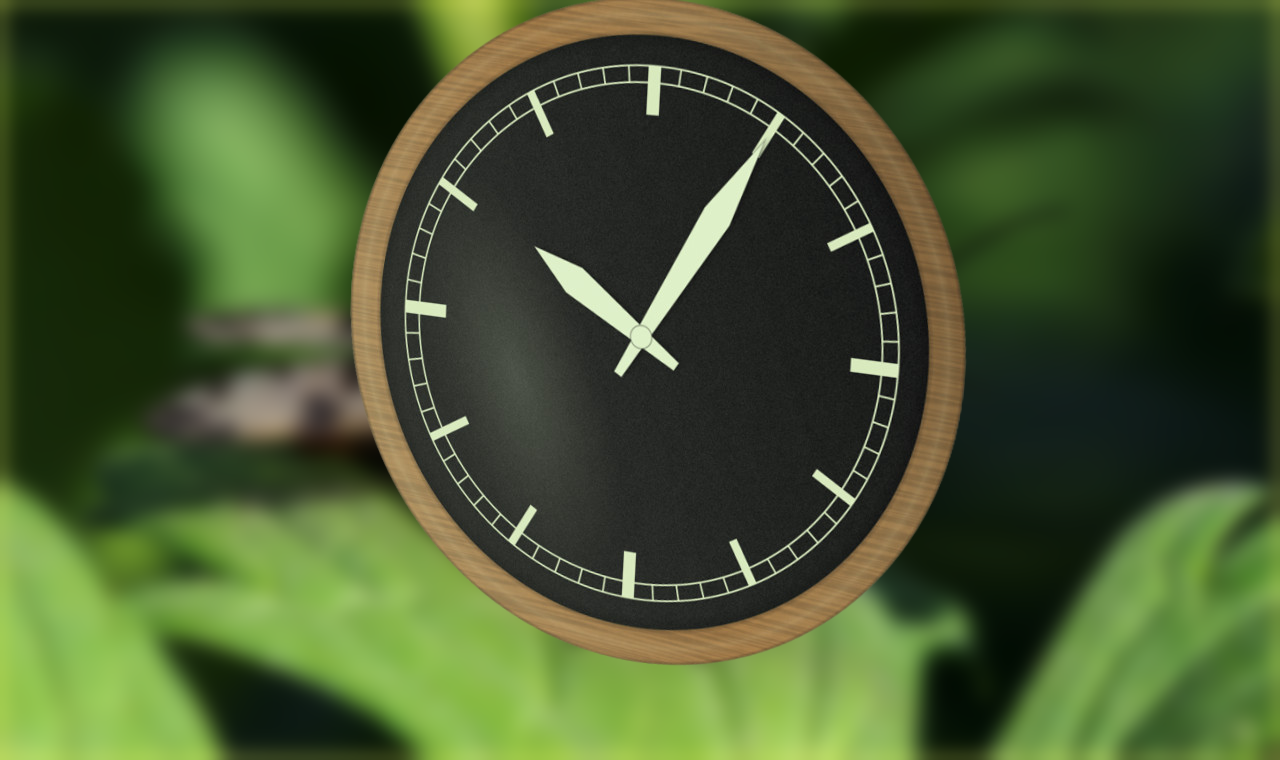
10:05
